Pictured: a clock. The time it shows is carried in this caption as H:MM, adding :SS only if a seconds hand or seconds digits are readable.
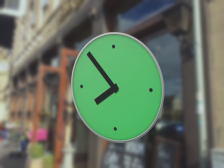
7:53
